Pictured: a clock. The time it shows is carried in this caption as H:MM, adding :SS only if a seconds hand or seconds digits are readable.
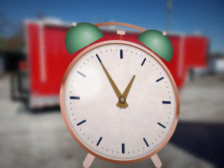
12:55
